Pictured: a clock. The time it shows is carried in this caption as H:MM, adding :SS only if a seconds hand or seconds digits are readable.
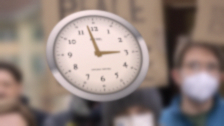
2:58
